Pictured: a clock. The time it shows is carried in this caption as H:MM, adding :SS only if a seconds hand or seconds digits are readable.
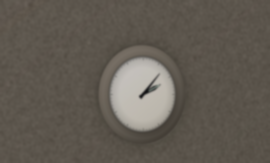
2:07
